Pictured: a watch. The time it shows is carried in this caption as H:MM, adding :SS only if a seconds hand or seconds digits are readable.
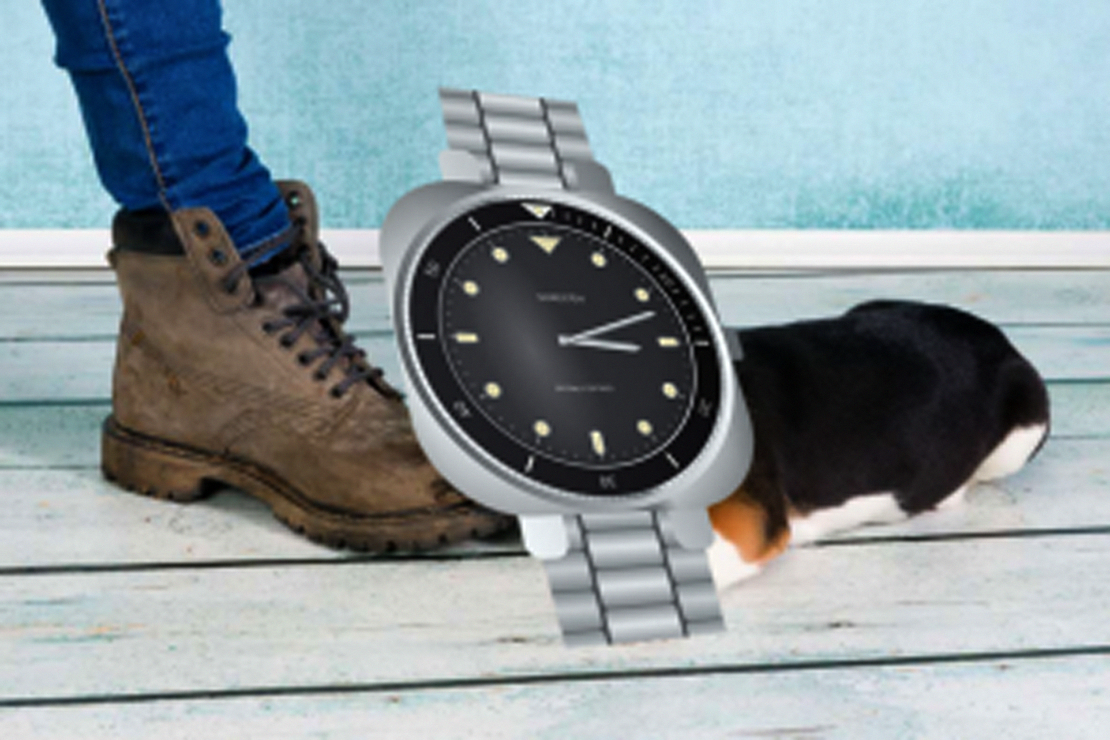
3:12
